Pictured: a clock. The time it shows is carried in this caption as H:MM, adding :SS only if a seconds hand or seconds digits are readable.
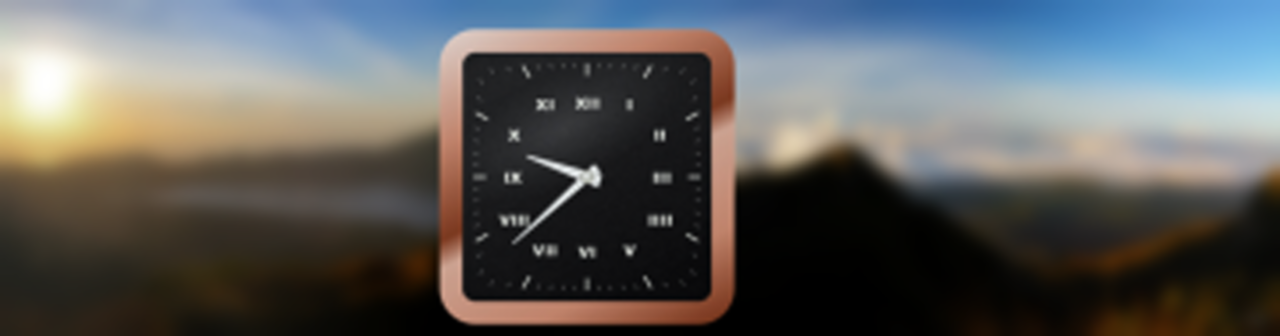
9:38
